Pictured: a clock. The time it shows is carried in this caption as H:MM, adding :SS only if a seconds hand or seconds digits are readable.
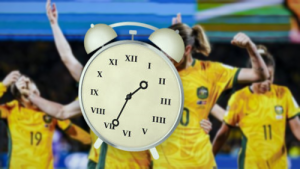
1:34
